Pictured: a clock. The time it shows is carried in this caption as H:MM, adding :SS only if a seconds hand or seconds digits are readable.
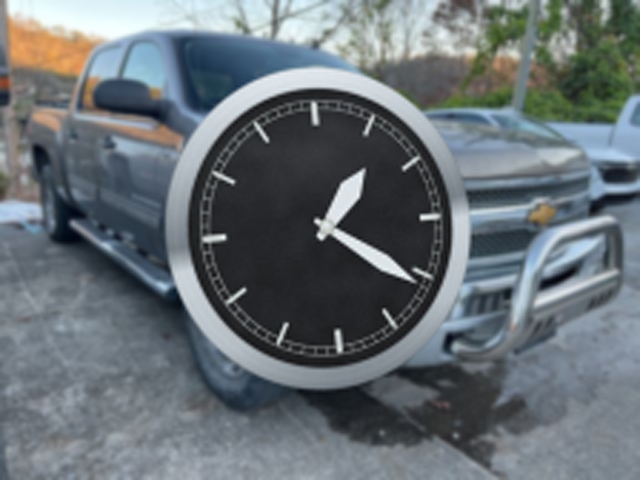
1:21
